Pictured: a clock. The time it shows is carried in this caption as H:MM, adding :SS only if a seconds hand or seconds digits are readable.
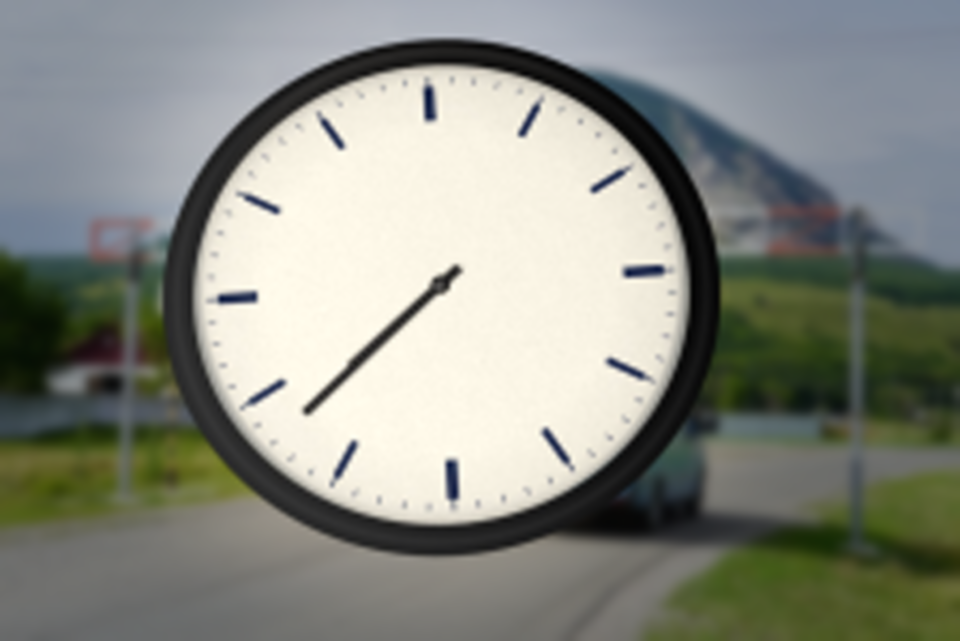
7:38
